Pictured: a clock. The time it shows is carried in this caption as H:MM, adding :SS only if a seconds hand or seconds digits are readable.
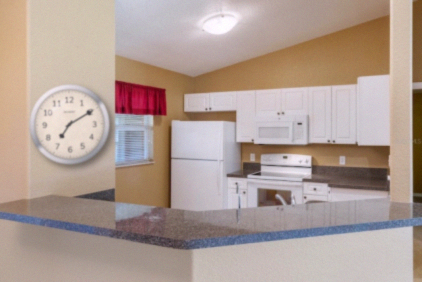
7:10
